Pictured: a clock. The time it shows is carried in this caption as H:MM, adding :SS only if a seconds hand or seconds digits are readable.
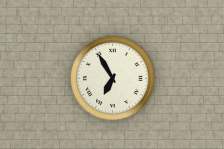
6:55
